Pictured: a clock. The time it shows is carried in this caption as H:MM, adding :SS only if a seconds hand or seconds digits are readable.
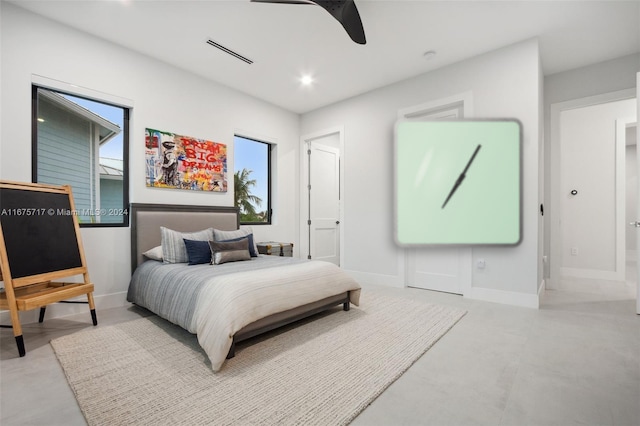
7:05
